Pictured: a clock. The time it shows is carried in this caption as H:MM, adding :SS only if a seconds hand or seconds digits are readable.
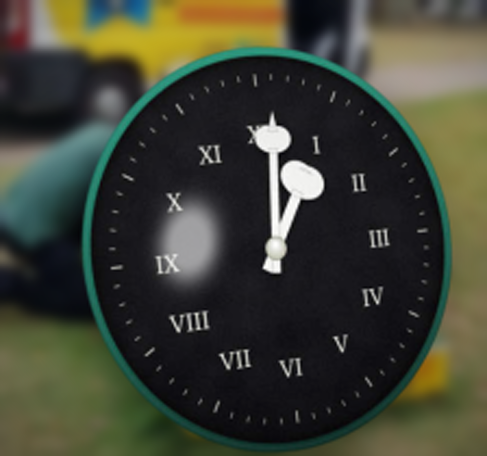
1:01
